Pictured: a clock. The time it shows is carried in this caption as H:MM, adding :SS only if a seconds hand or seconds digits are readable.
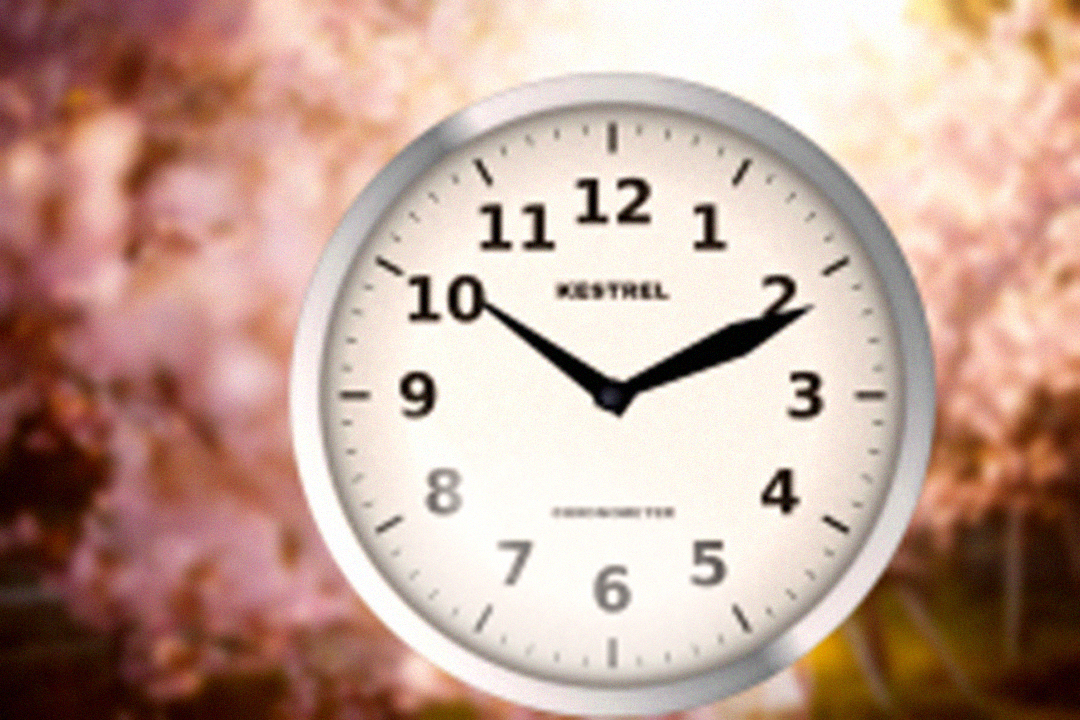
10:11
